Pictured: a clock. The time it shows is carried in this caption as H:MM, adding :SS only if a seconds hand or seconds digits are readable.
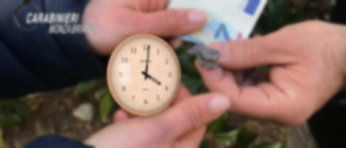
4:01
